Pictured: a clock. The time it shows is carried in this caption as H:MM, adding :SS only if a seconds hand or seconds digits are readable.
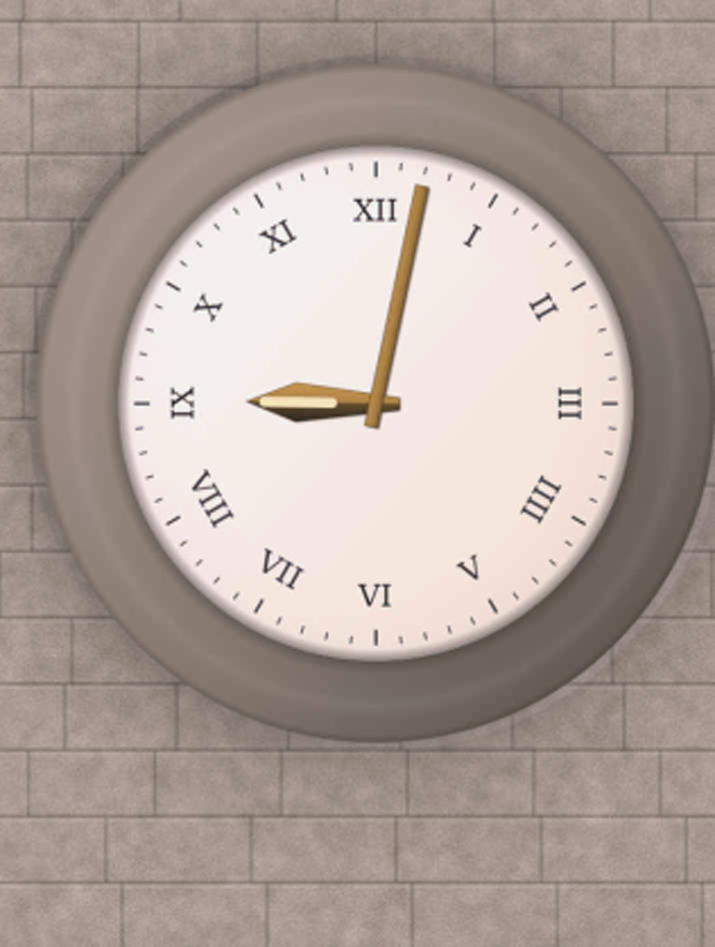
9:02
